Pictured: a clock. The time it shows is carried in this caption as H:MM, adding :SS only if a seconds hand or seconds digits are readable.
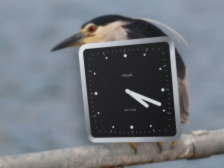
4:19
